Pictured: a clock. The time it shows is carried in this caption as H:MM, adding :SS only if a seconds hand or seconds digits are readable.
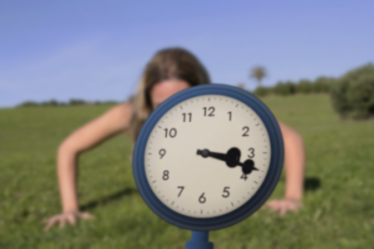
3:18
